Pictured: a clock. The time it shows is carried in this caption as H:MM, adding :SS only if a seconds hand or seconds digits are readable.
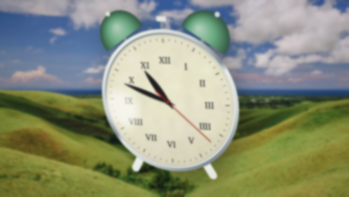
10:48:22
